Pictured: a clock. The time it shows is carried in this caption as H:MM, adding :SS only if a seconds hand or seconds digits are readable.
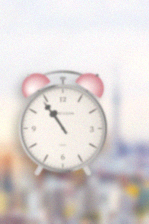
10:54
